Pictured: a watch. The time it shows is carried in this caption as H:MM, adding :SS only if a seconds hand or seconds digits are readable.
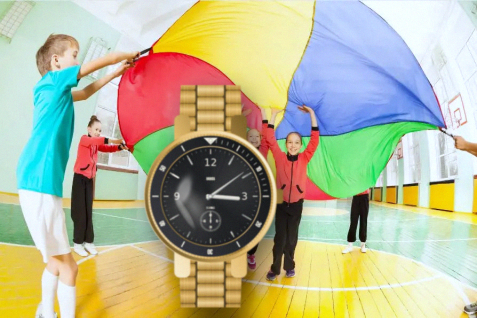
3:09
